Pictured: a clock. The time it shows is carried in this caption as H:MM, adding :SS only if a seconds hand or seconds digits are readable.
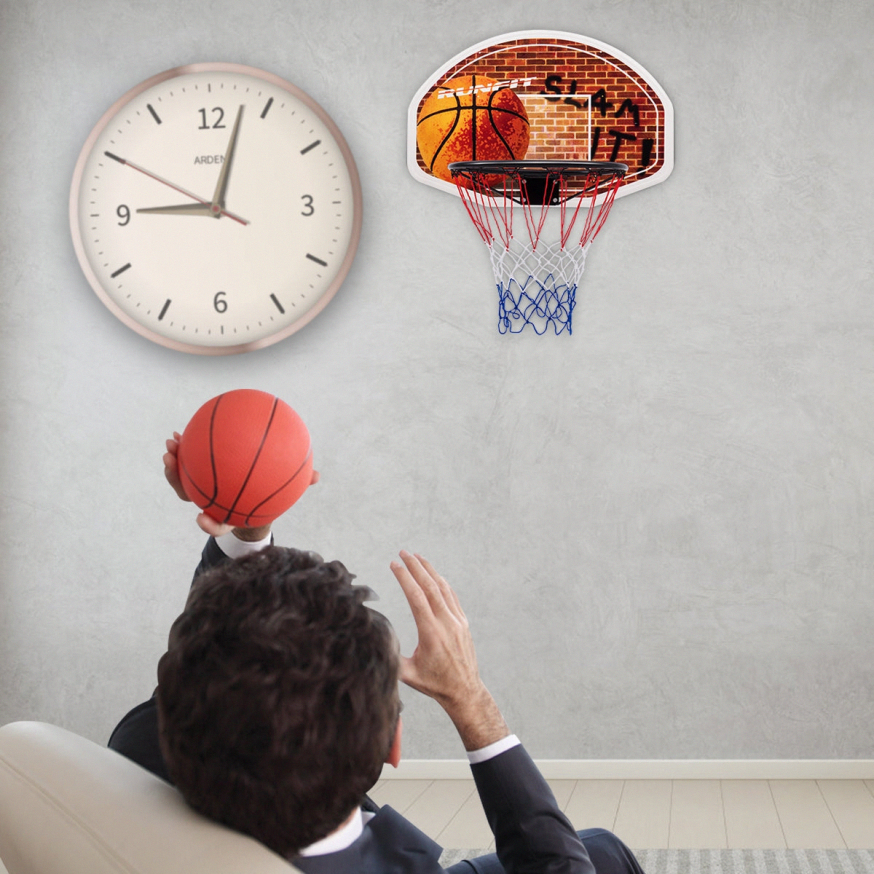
9:02:50
